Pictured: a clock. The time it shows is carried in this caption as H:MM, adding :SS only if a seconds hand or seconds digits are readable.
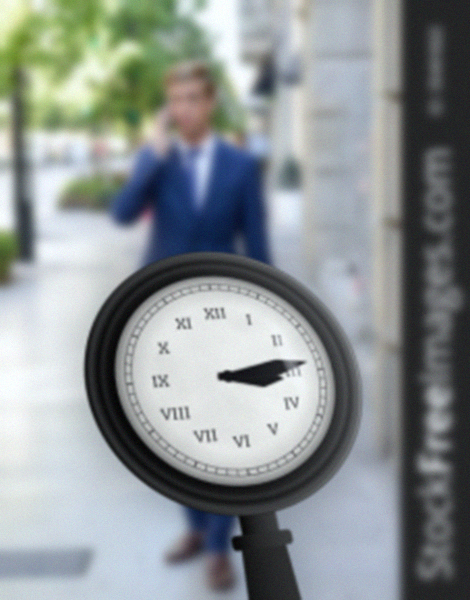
3:14
